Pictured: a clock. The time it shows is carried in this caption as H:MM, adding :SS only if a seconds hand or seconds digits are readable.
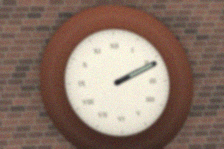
2:11
